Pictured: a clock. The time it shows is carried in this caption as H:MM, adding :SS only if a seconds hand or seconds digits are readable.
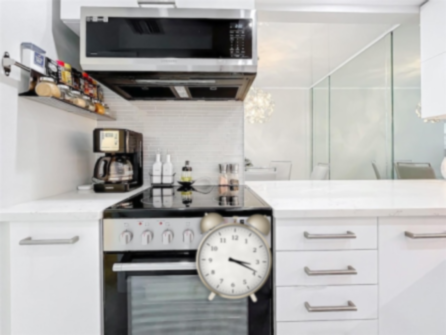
3:19
